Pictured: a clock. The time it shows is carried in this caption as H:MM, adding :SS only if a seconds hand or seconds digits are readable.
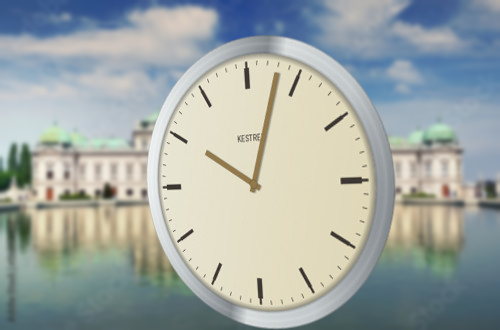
10:03
